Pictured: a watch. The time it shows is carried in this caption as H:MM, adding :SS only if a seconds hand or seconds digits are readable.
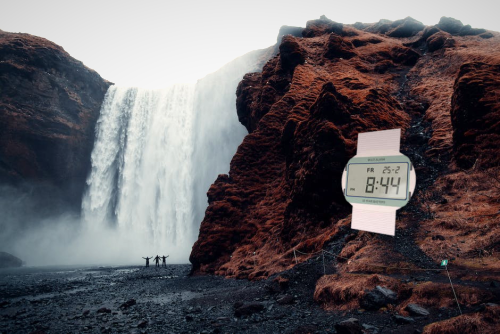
8:44
